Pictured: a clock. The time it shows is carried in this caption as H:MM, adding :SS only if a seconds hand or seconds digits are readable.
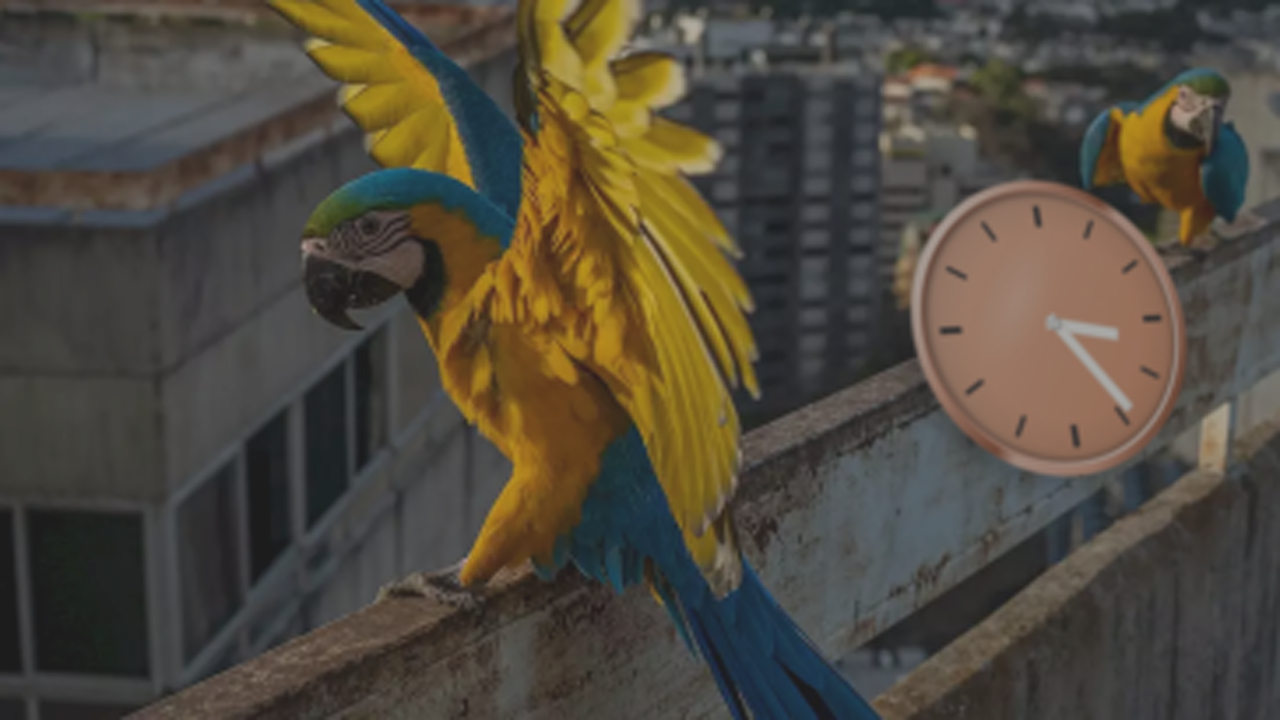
3:24
